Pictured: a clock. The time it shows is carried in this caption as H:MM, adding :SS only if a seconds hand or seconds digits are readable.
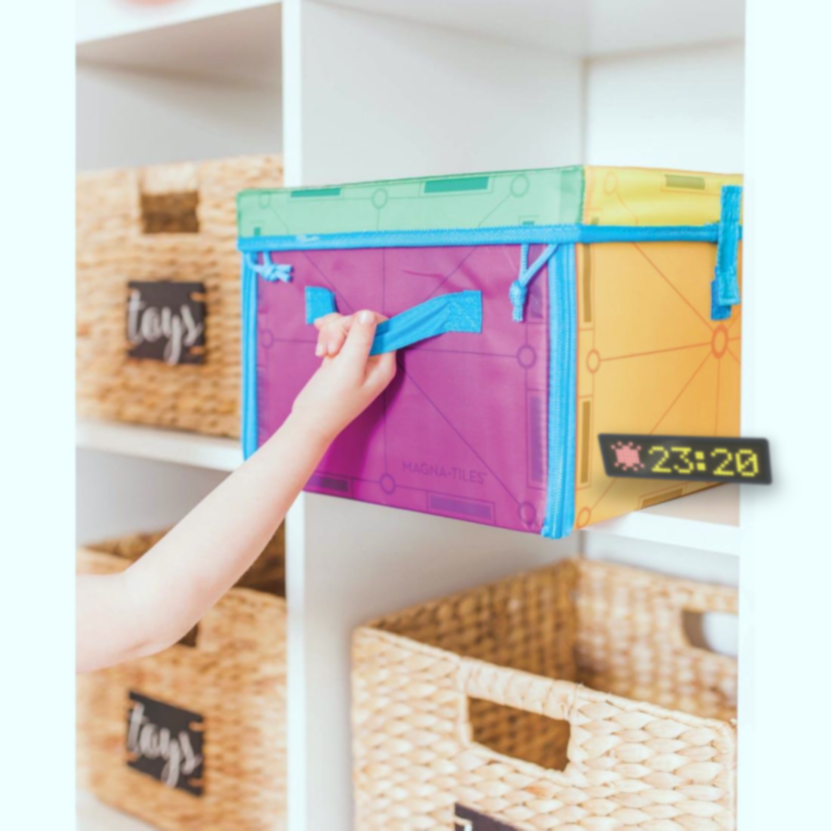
23:20
